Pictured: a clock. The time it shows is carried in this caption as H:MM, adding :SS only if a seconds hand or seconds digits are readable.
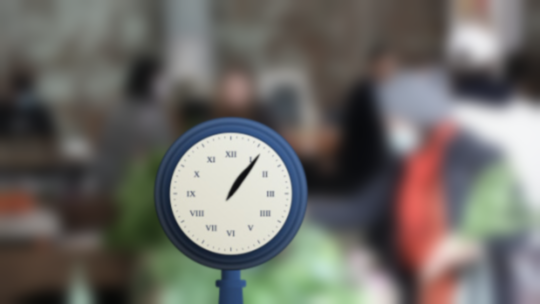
1:06
